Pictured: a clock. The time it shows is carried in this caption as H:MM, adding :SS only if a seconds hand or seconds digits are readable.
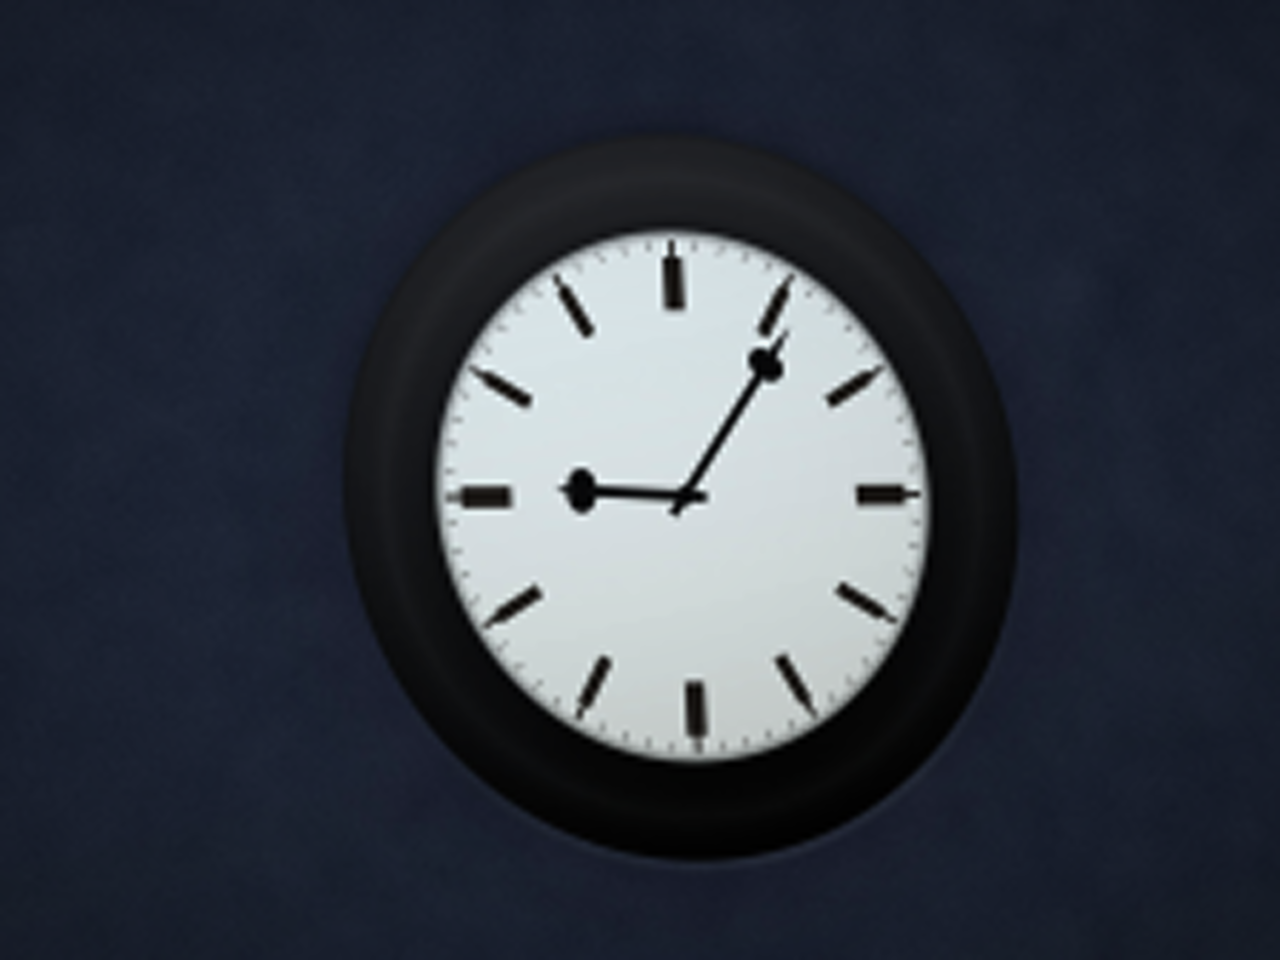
9:06
